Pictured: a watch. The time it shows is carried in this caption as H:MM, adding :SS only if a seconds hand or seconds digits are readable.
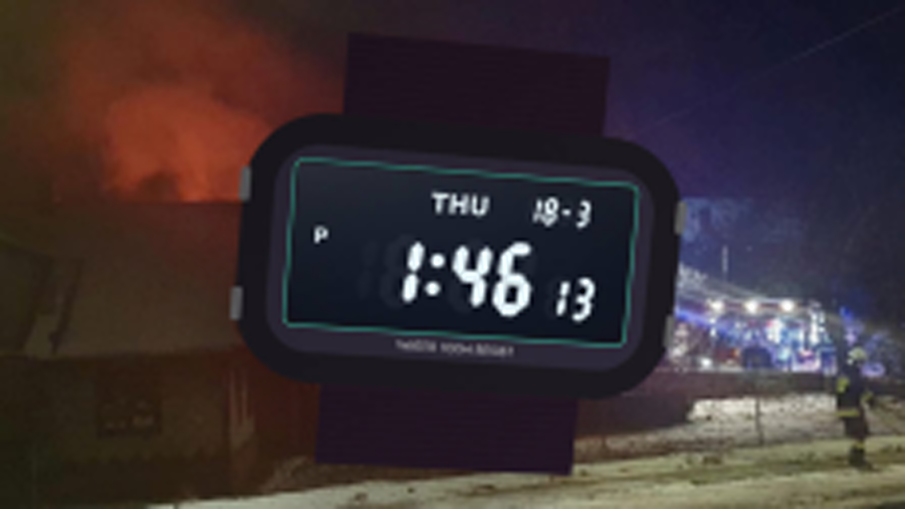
1:46:13
